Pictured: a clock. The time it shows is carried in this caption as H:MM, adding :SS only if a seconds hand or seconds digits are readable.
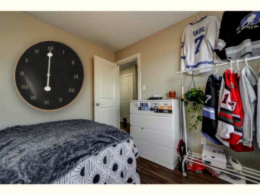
6:00
